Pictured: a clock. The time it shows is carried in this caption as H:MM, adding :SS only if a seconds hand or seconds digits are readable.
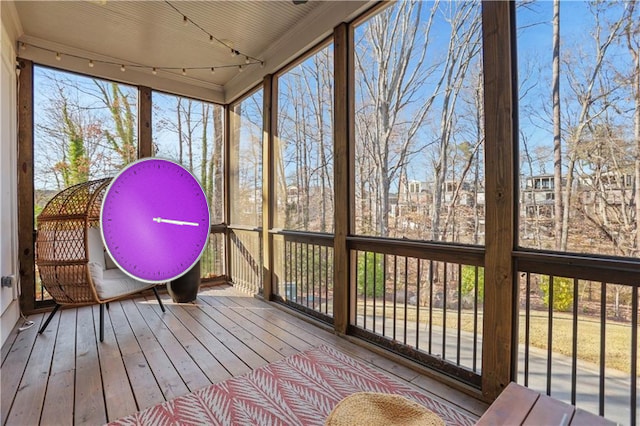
3:16
